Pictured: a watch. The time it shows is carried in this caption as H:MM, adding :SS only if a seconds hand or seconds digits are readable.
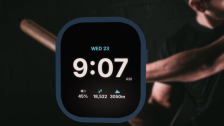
9:07
